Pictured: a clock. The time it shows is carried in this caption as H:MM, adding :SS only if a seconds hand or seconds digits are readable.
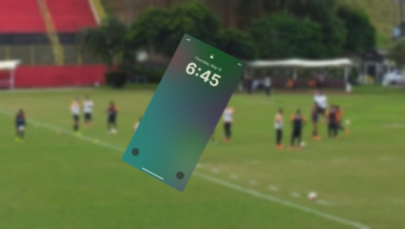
6:45
